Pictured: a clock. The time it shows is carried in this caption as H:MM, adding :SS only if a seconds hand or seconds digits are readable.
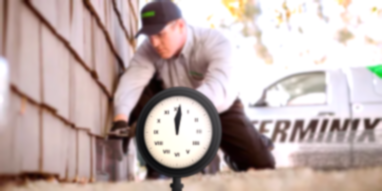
12:01
